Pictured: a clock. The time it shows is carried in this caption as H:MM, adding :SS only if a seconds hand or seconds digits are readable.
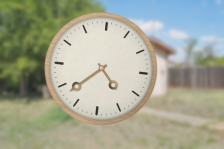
4:38
